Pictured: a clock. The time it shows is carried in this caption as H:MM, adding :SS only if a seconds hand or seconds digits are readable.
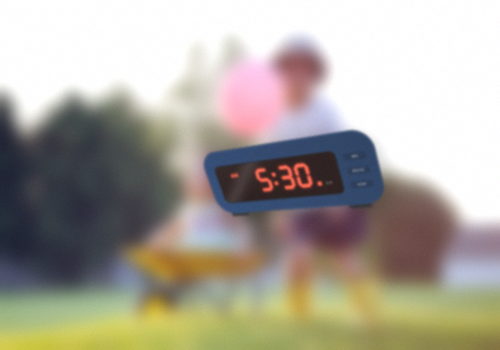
5:30
